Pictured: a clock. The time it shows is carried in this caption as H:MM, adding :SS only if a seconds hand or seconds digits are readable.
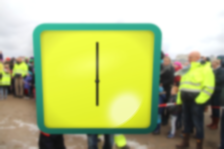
6:00
